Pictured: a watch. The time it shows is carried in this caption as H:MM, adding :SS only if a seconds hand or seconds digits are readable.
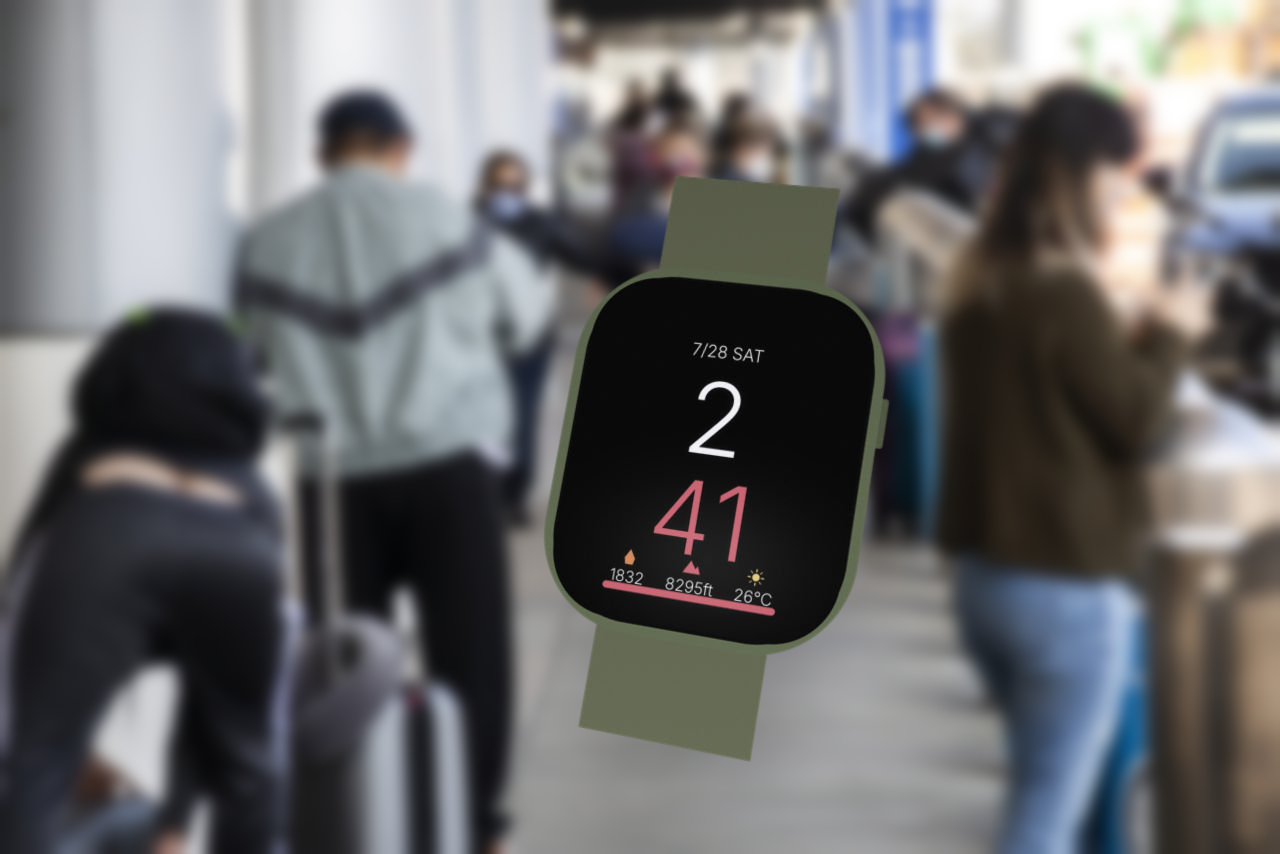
2:41
